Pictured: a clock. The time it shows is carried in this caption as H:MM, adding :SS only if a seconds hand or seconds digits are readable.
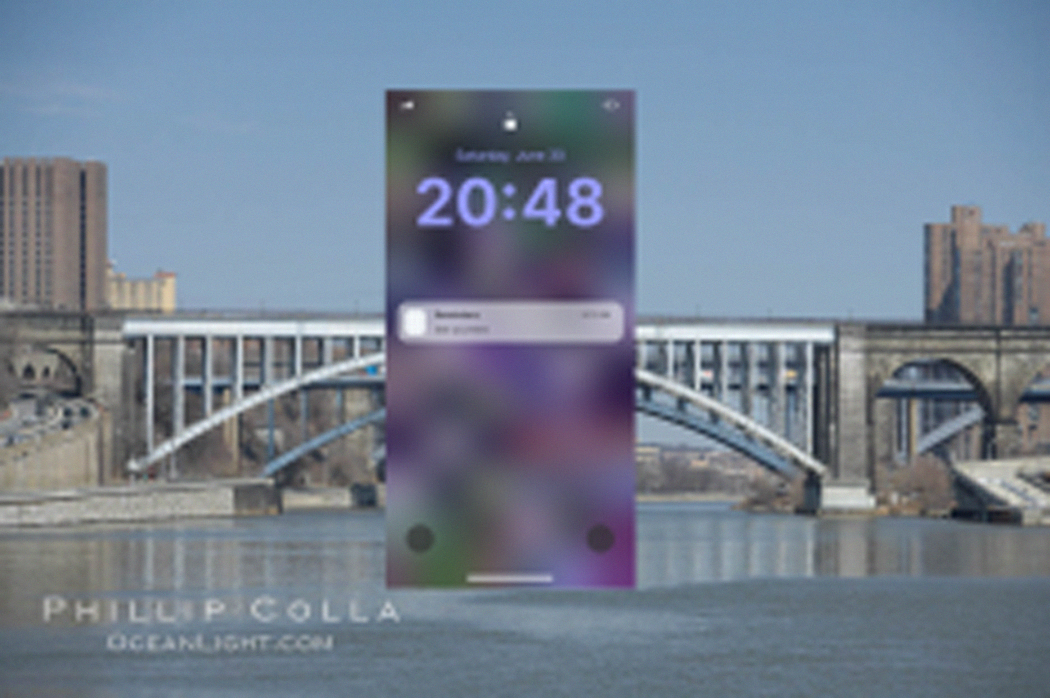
20:48
